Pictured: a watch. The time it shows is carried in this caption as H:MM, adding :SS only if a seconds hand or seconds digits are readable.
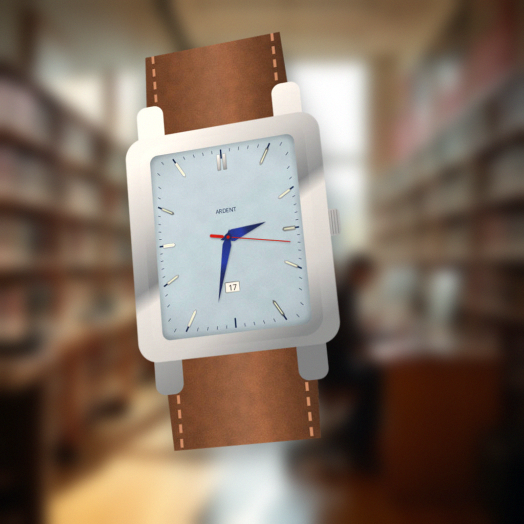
2:32:17
